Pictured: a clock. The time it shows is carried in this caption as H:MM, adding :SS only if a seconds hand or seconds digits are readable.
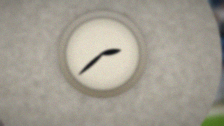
2:38
